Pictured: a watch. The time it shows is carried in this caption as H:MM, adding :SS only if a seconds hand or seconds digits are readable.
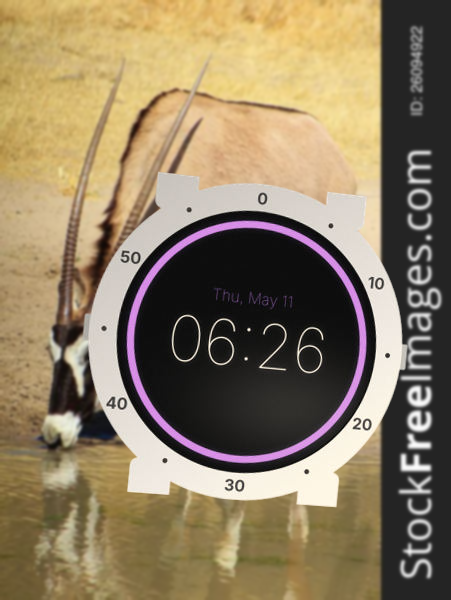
6:26
